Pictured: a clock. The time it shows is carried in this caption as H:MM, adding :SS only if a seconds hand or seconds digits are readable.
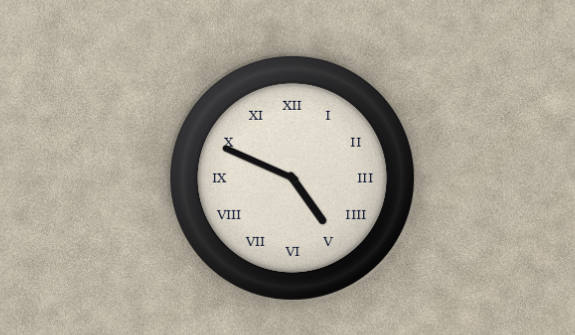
4:49
